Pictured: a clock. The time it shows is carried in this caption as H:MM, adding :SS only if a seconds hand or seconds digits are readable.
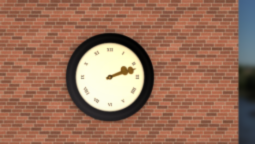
2:12
